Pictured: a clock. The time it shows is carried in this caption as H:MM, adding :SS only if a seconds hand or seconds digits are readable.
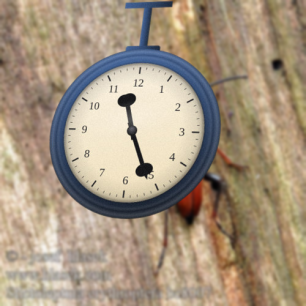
11:26
